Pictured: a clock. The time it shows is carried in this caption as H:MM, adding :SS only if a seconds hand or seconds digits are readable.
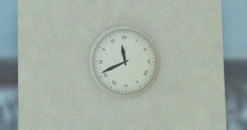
11:41
